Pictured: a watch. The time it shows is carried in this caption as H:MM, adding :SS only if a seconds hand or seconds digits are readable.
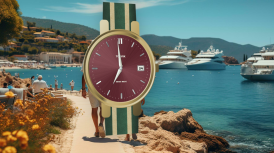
6:59
